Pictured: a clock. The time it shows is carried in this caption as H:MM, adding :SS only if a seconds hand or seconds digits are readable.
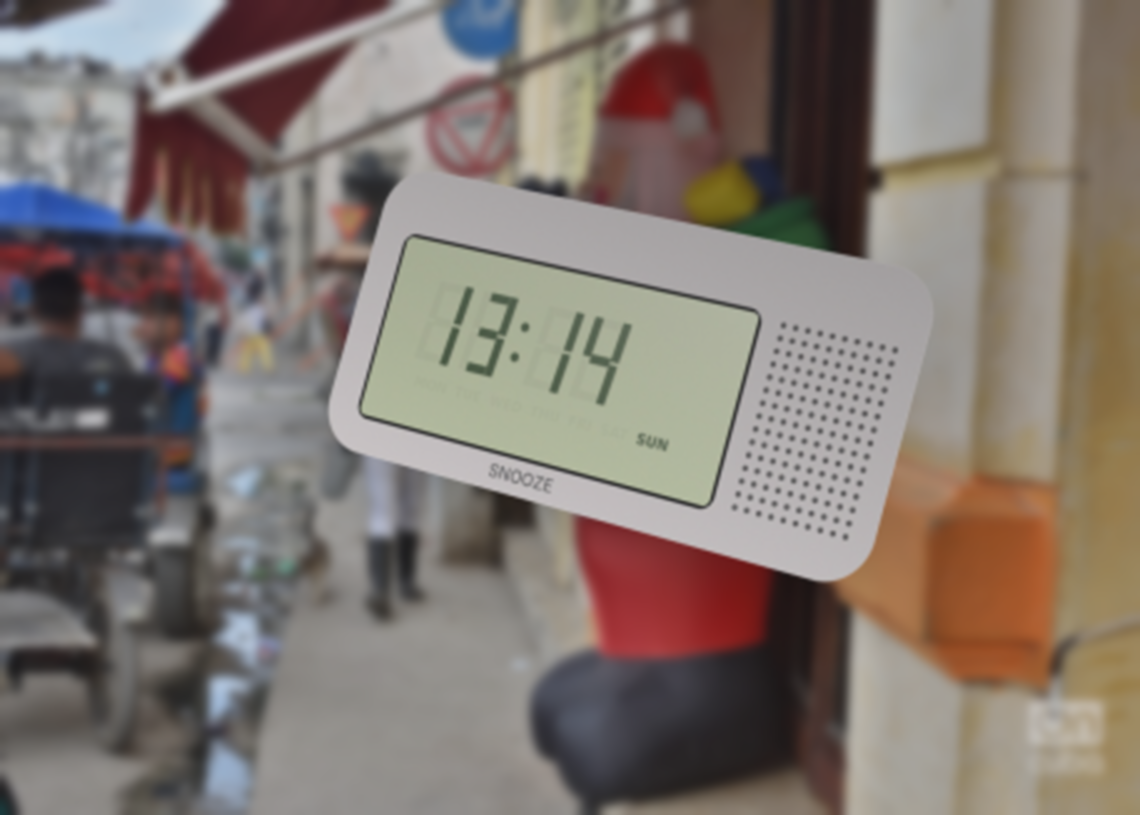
13:14
